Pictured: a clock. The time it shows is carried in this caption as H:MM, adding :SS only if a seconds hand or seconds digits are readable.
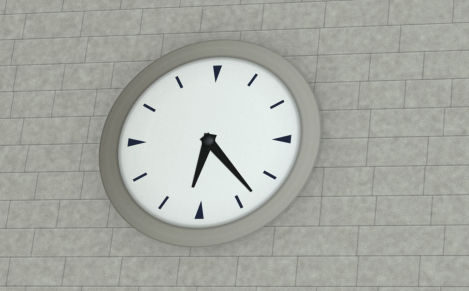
6:23
